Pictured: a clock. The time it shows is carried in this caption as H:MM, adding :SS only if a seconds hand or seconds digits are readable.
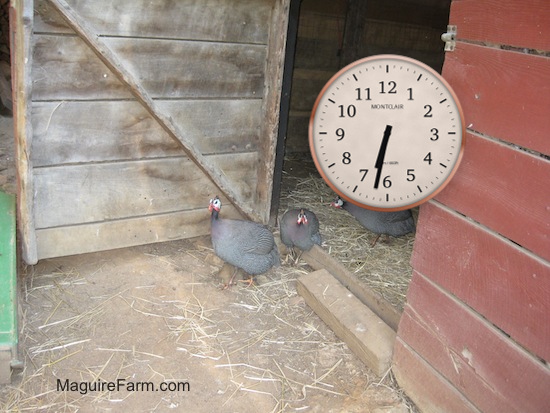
6:32
